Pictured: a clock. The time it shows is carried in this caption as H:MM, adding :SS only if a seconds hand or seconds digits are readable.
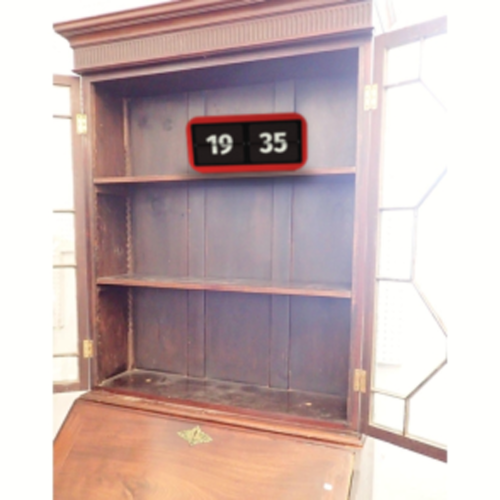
19:35
